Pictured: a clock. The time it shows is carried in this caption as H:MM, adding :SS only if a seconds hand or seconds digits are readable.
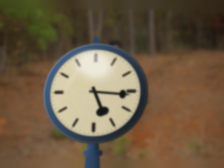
5:16
